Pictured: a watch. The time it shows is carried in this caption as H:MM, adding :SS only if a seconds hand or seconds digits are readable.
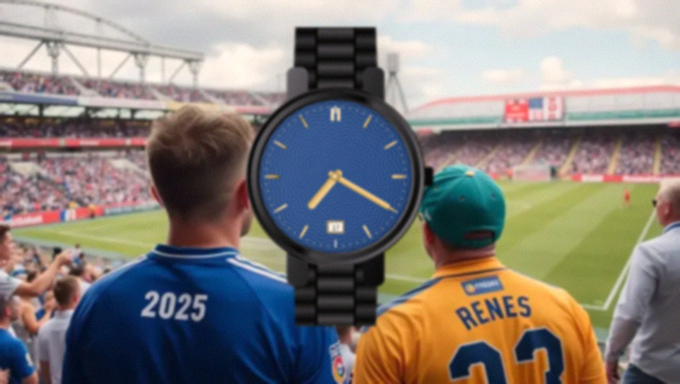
7:20
